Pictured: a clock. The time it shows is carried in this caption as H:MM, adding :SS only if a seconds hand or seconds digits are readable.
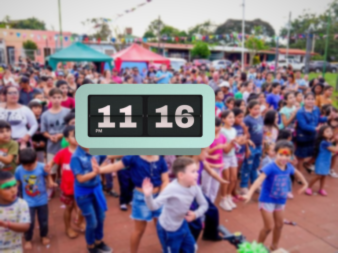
11:16
